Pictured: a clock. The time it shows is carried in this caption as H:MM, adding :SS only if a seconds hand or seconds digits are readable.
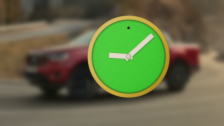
9:08
